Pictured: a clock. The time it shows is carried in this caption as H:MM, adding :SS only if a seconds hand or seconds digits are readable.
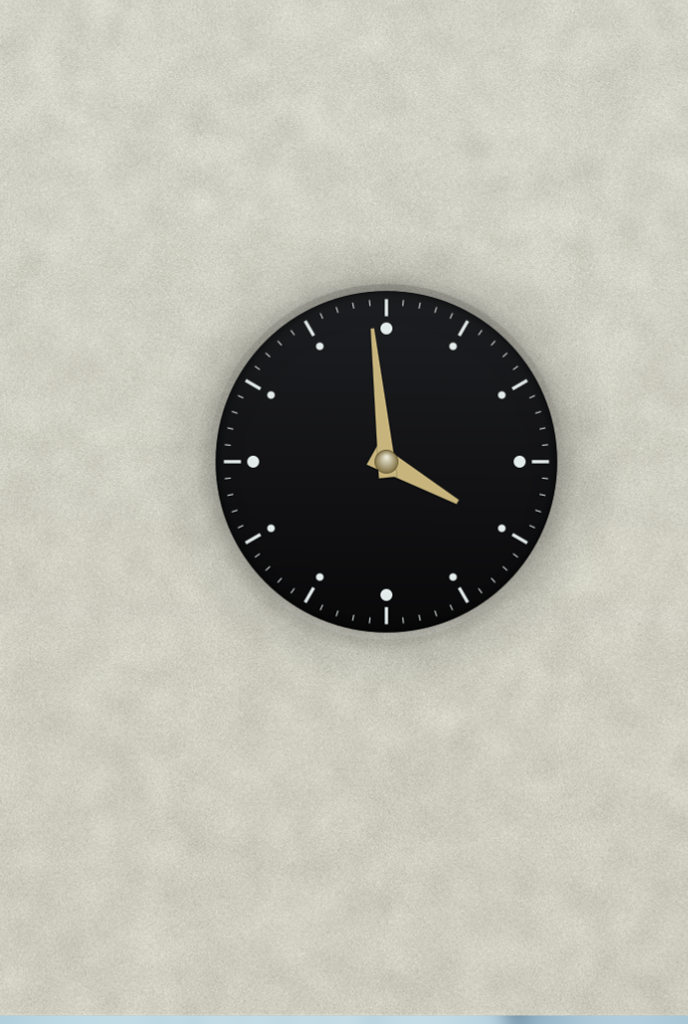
3:59
